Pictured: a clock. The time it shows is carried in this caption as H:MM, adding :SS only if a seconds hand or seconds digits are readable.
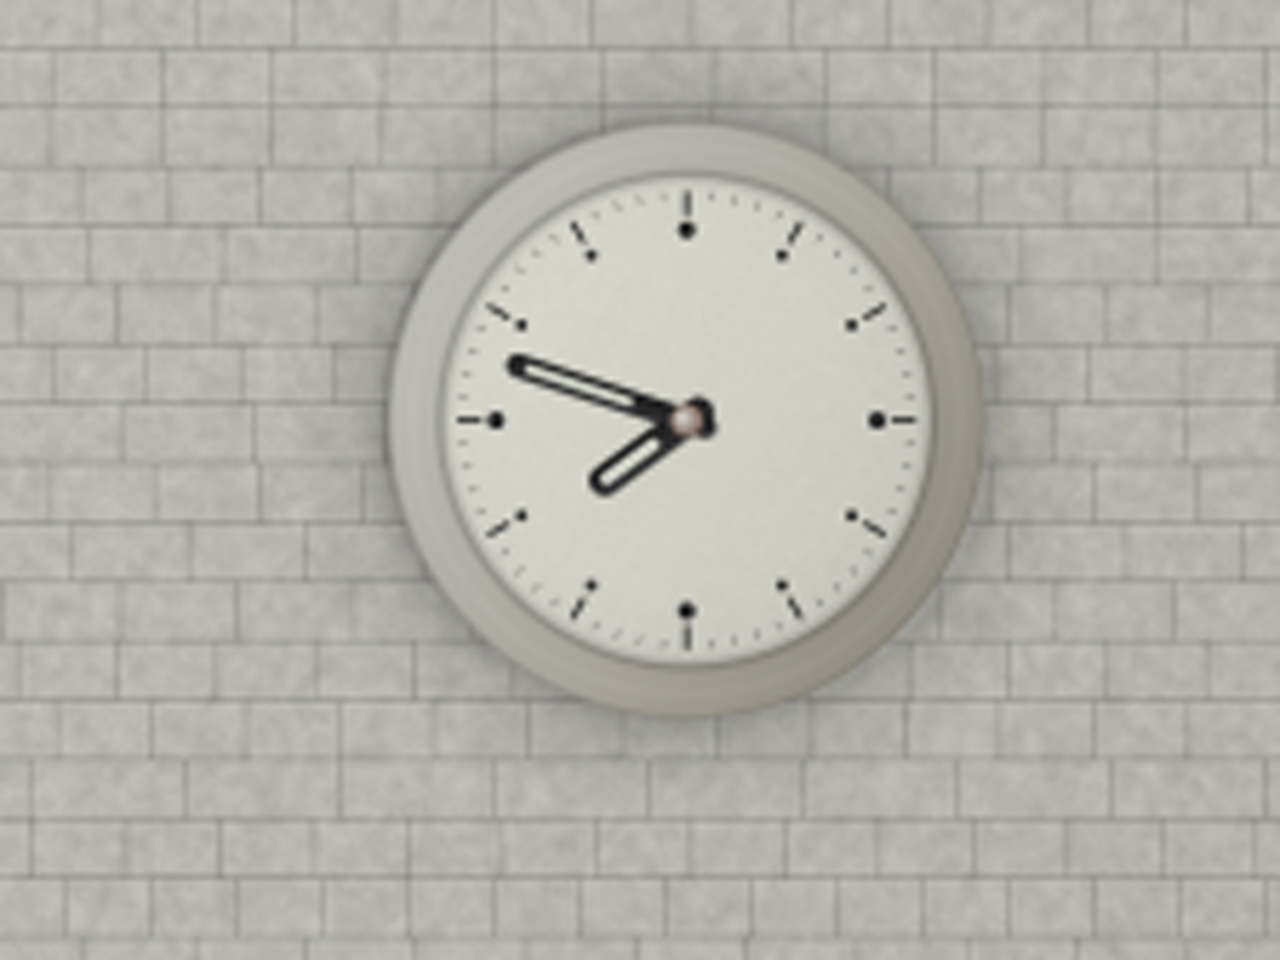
7:48
